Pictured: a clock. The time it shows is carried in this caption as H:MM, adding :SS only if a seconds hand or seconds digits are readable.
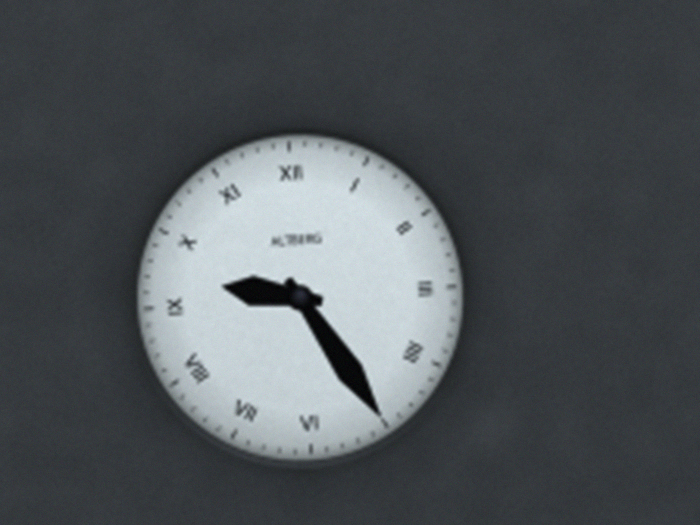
9:25
